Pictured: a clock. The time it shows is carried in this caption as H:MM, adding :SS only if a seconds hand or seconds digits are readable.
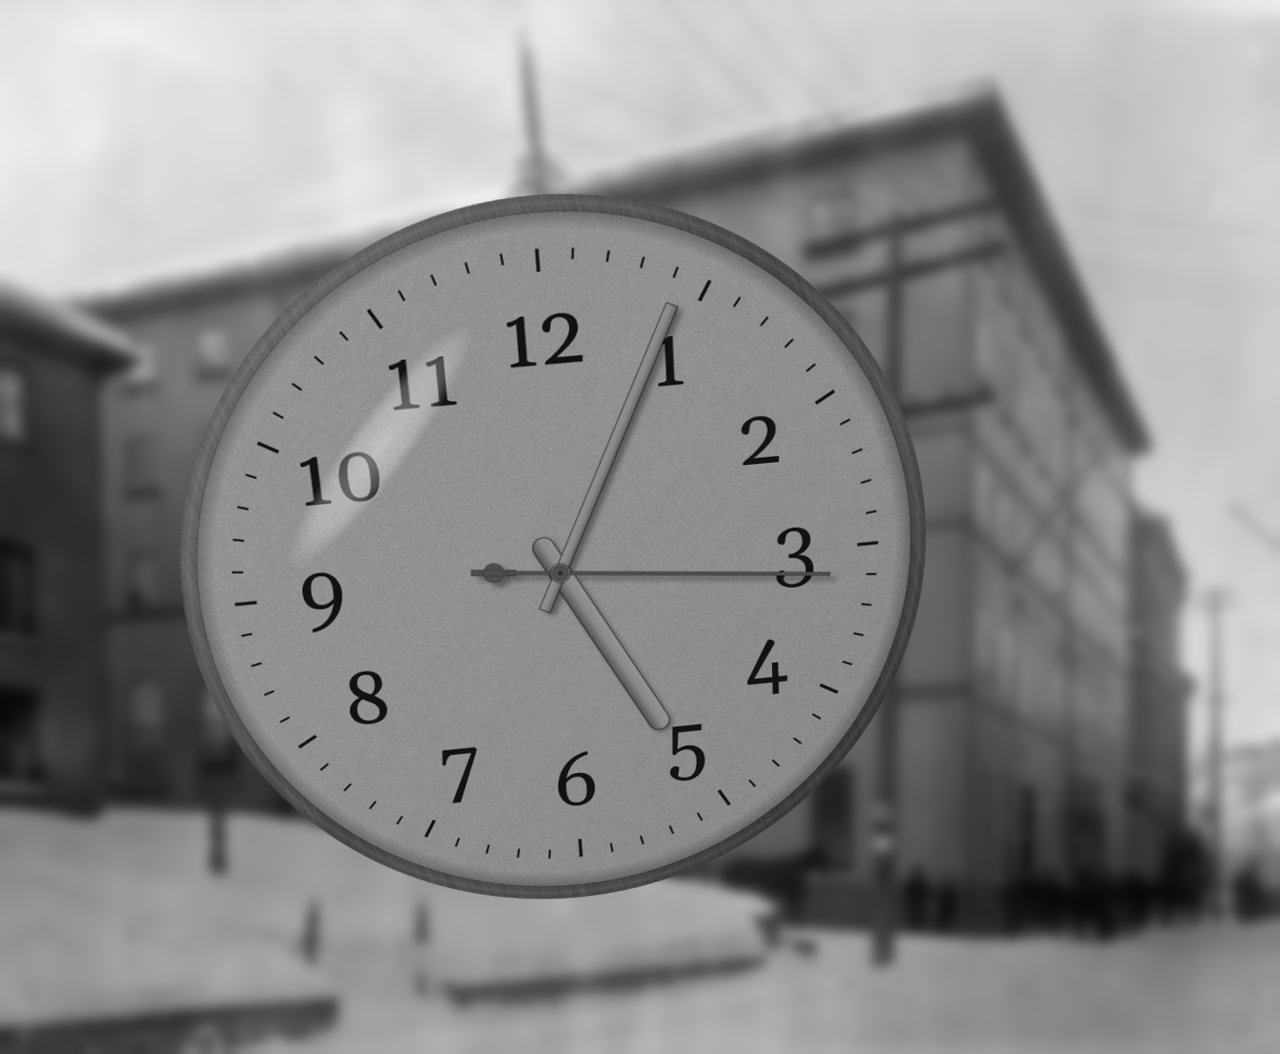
5:04:16
